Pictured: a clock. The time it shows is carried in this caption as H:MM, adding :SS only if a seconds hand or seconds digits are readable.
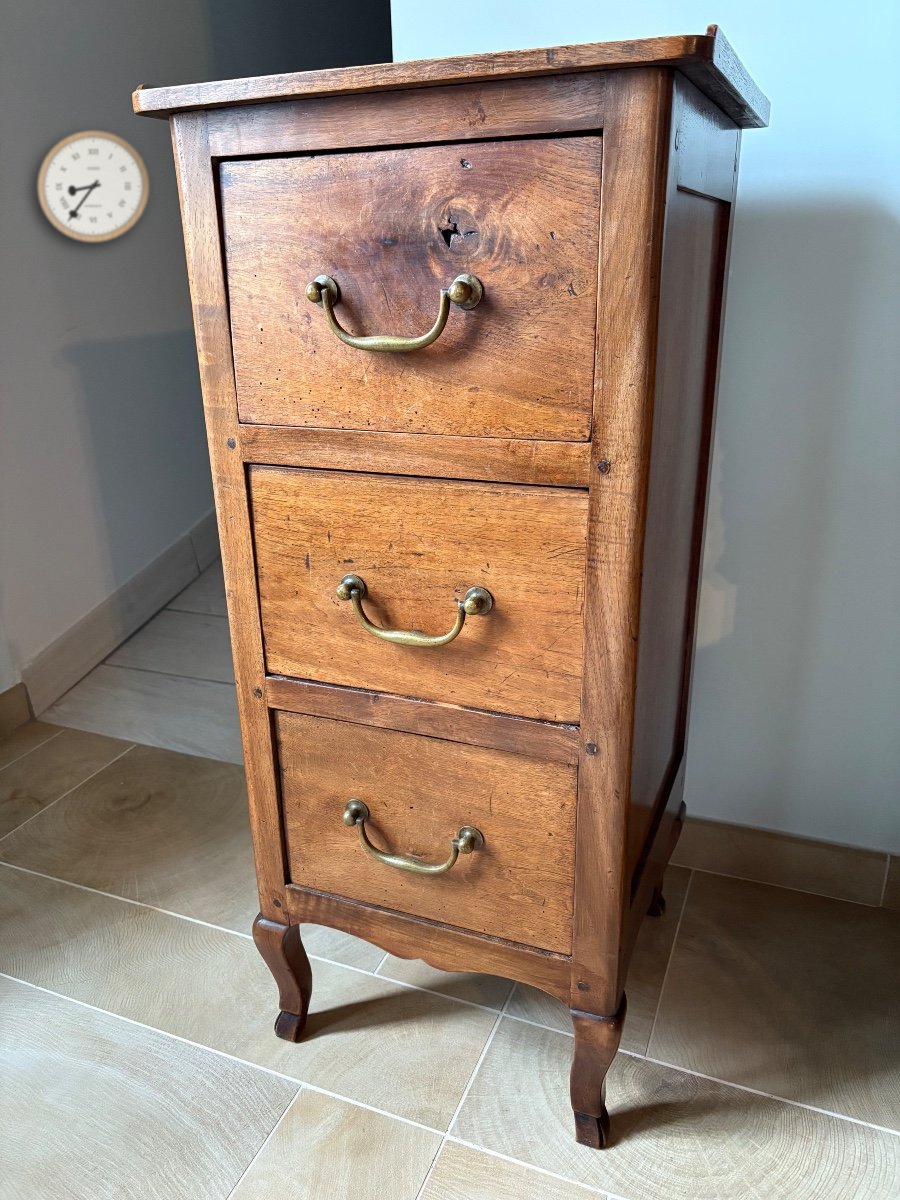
8:36
